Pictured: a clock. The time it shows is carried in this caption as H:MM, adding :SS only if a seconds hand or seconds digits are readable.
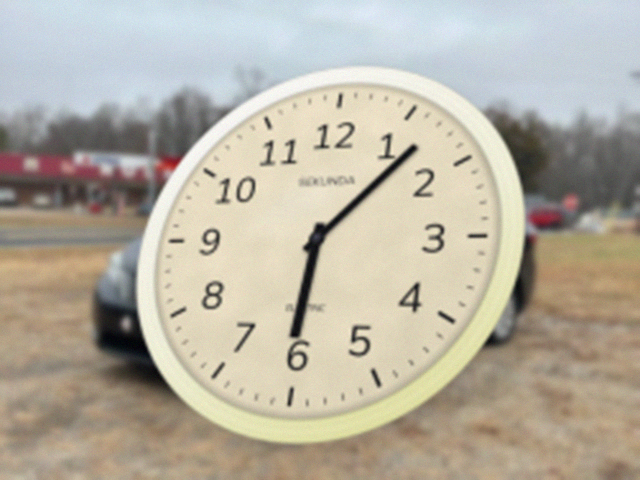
6:07
